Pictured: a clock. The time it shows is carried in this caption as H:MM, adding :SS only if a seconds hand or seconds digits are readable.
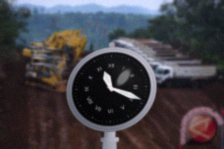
11:19
